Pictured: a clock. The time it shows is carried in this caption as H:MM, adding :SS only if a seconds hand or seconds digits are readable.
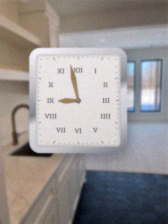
8:58
